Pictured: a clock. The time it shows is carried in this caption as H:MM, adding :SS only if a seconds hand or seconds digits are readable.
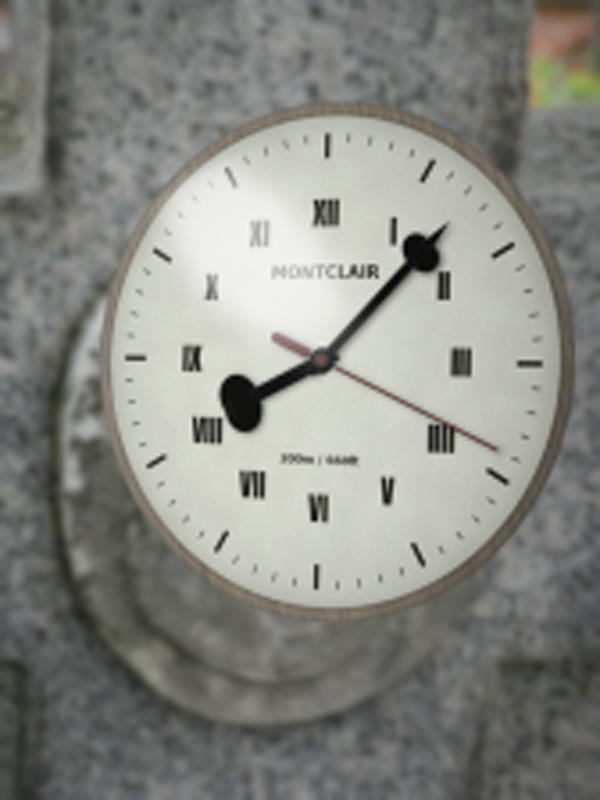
8:07:19
